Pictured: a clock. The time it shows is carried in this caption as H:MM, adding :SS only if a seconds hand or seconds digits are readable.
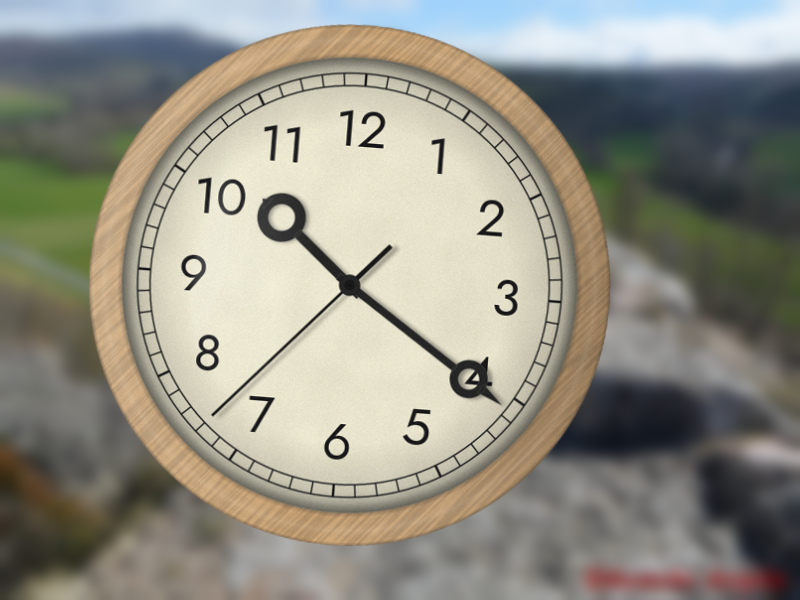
10:20:37
